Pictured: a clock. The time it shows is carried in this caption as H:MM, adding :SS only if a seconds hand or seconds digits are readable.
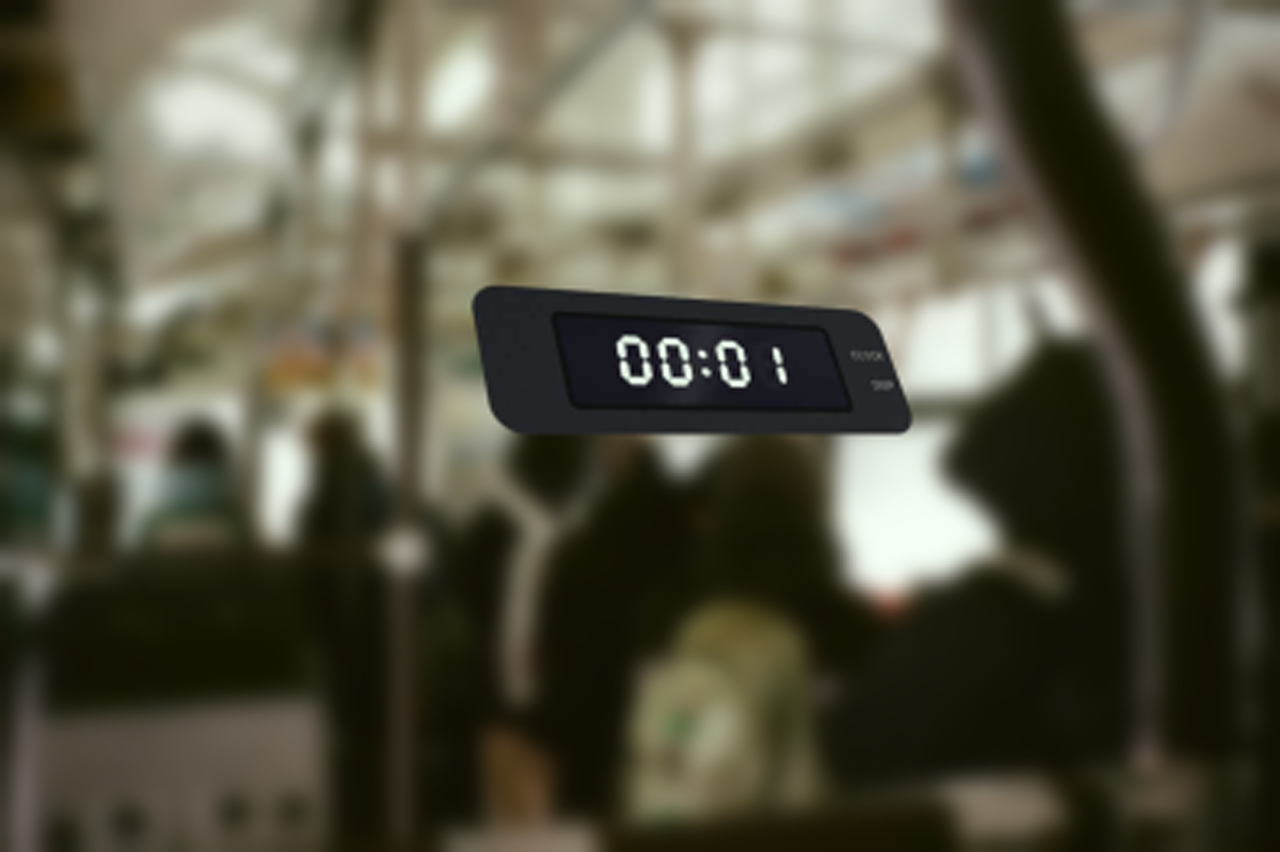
0:01
